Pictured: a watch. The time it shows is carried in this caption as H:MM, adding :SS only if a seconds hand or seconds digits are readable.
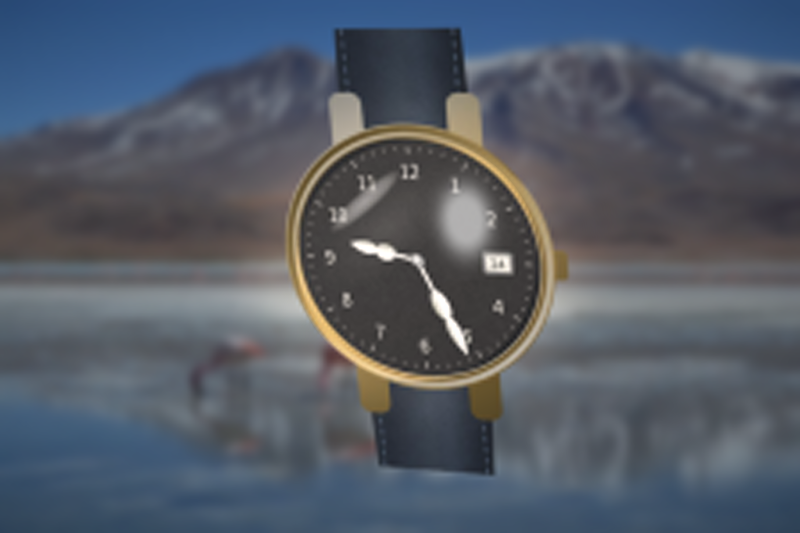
9:26
